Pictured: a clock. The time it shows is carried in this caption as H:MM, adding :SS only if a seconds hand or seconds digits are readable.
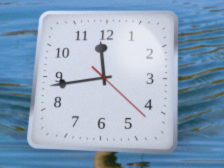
11:43:22
